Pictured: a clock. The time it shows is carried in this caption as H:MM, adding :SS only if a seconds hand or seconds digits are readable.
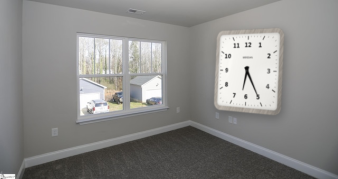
6:25
